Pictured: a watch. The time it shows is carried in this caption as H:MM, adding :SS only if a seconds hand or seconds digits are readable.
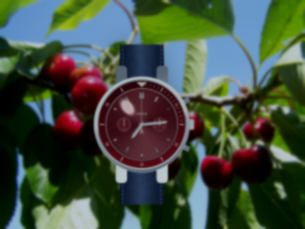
7:14
